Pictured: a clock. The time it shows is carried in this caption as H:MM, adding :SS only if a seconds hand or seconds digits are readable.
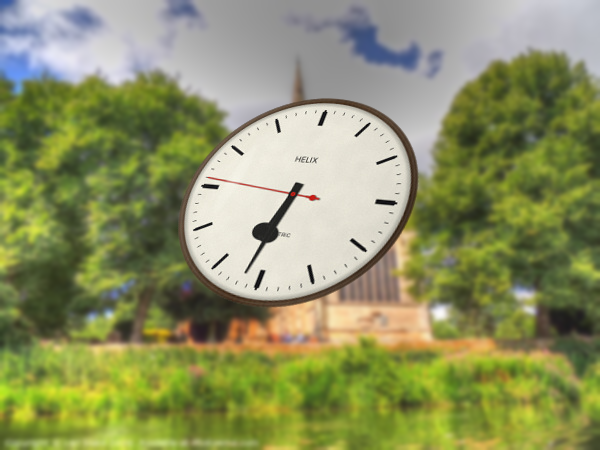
6:31:46
